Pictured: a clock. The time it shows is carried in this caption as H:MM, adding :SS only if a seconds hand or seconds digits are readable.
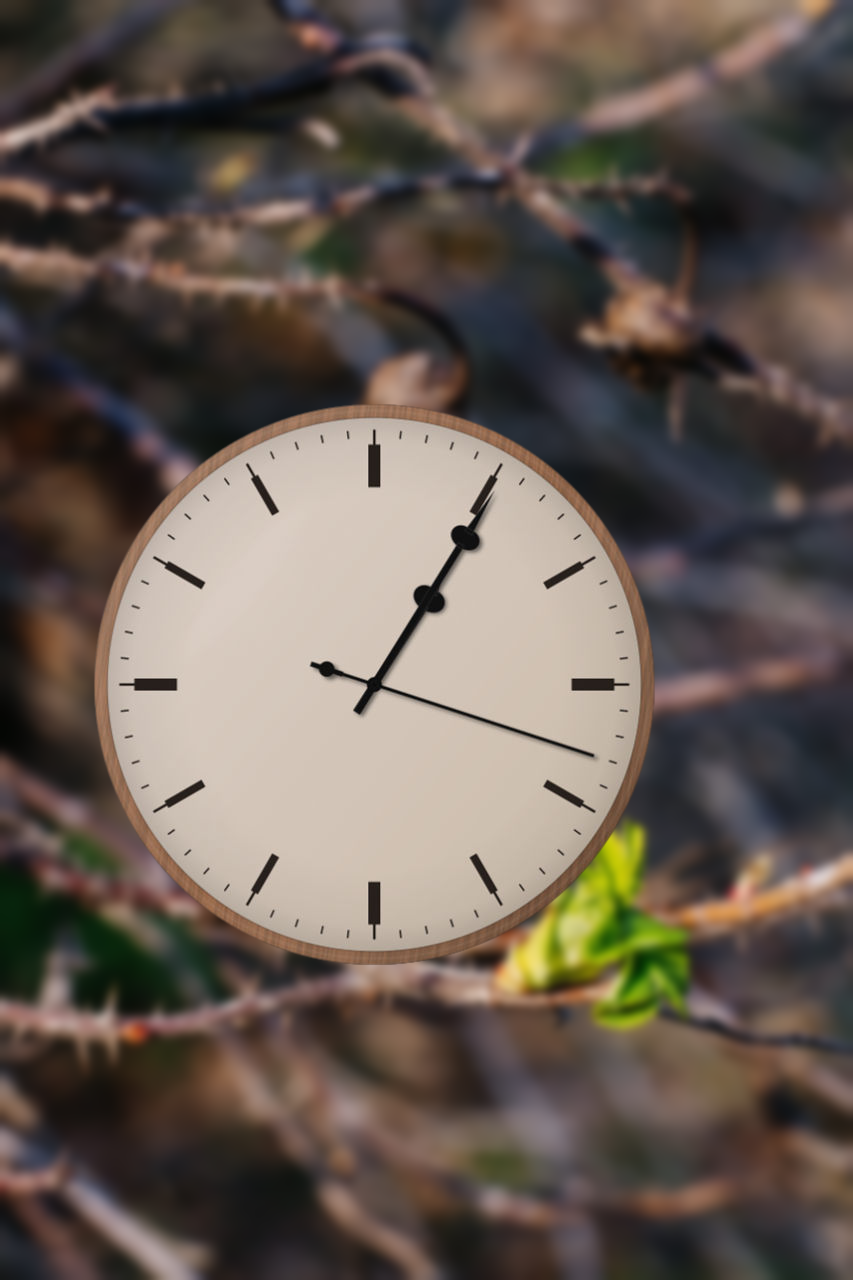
1:05:18
